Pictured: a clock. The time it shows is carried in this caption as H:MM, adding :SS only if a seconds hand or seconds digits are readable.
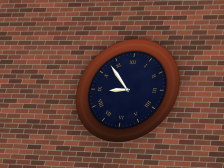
8:53
